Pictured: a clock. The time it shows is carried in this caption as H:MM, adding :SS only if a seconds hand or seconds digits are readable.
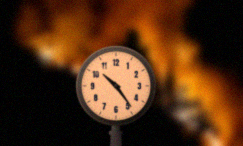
10:24
